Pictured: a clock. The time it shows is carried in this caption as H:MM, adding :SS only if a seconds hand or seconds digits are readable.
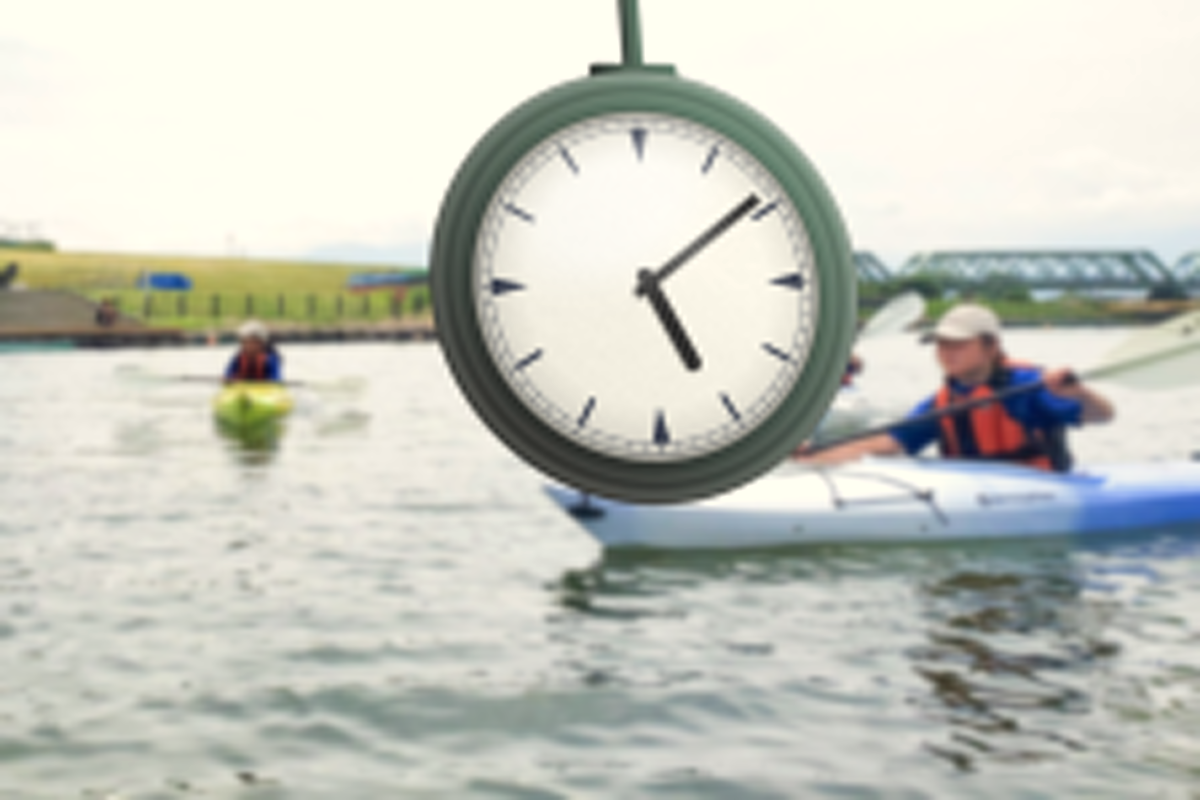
5:09
